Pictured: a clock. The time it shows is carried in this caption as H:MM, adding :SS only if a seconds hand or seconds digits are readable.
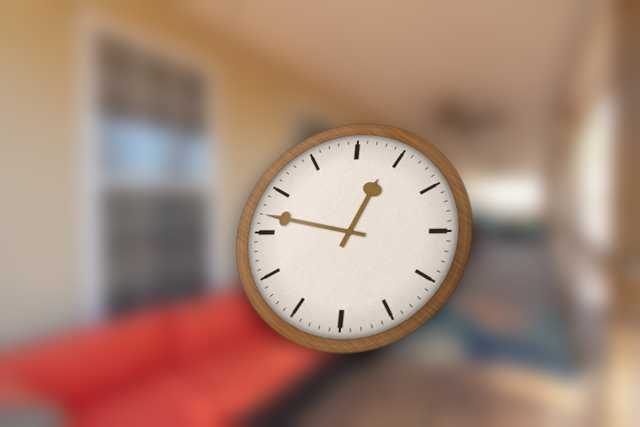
12:47
